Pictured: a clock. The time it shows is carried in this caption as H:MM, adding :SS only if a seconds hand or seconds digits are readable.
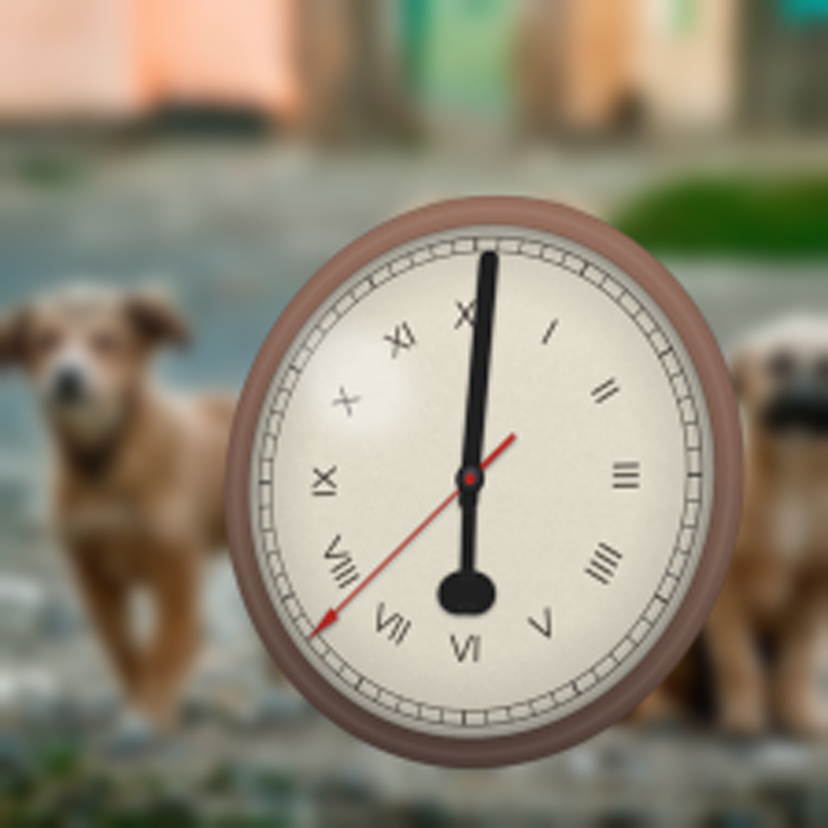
6:00:38
